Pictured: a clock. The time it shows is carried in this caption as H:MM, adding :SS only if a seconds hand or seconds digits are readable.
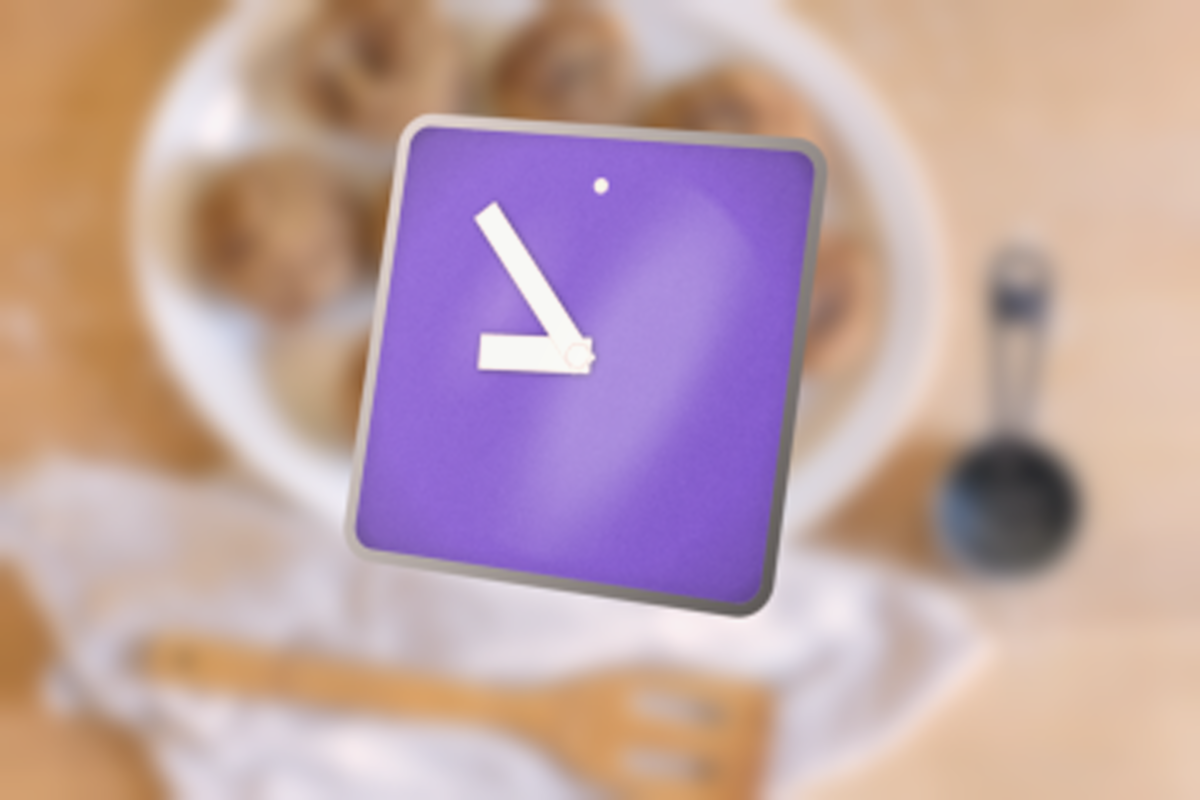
8:53
